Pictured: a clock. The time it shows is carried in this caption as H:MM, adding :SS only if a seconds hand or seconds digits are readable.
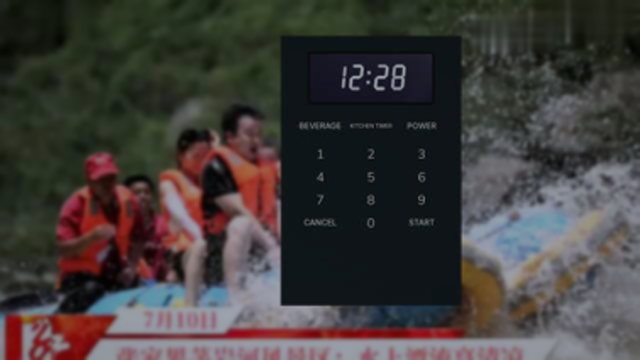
12:28
